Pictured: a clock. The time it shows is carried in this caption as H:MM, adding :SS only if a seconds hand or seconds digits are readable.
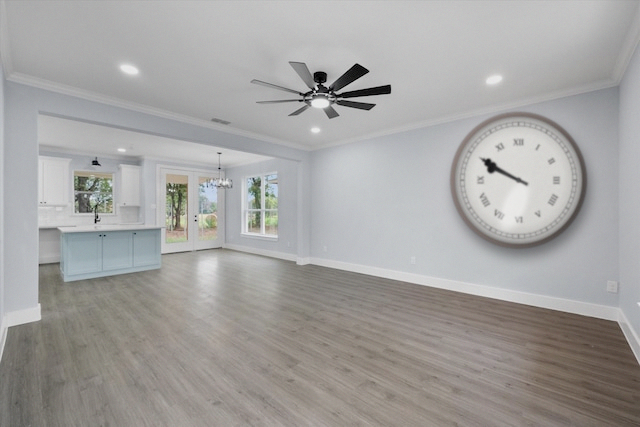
9:50
